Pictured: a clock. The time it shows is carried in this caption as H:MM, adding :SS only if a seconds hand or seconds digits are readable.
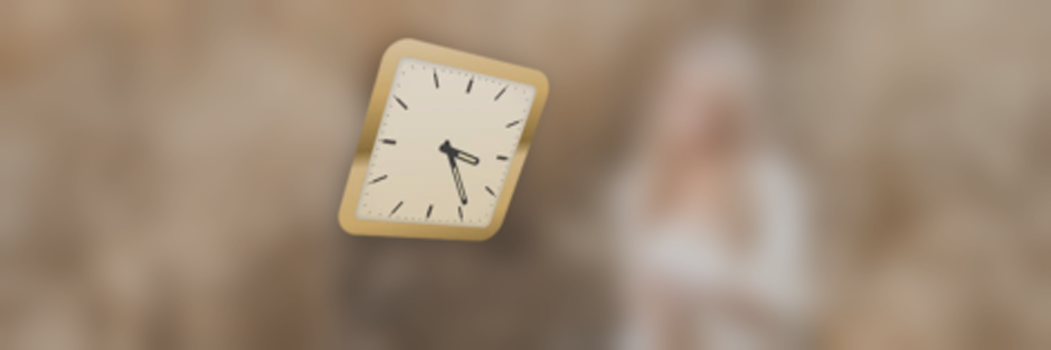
3:24
